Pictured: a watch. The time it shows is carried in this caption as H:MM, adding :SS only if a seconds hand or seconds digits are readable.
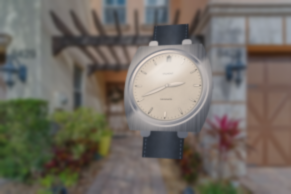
2:41
